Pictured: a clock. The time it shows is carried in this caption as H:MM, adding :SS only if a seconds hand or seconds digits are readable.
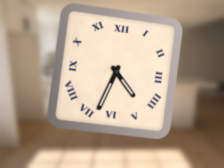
4:33
